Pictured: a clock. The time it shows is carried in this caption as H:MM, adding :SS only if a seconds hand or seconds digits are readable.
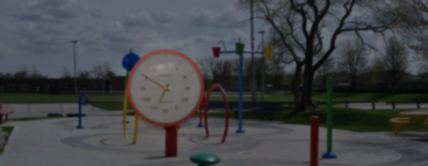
6:50
